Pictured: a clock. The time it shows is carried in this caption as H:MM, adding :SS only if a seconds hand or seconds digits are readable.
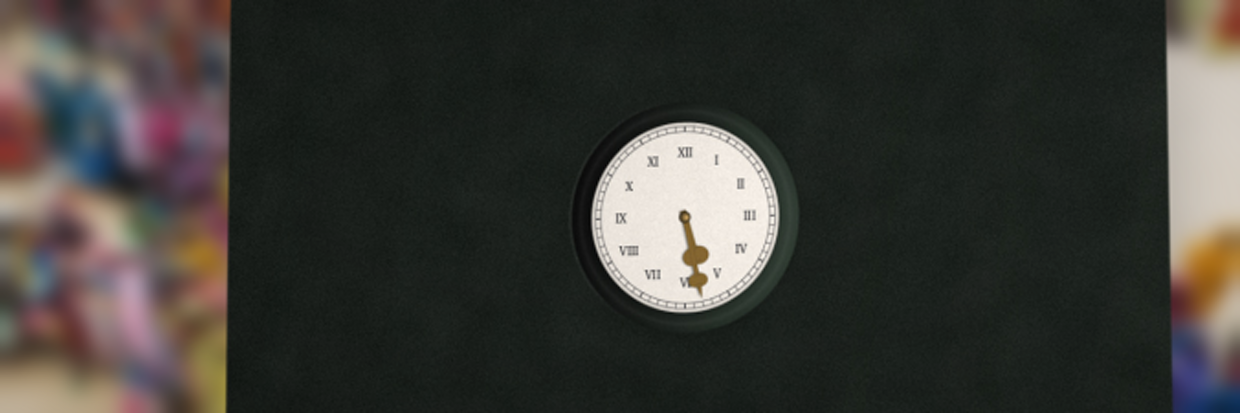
5:28
